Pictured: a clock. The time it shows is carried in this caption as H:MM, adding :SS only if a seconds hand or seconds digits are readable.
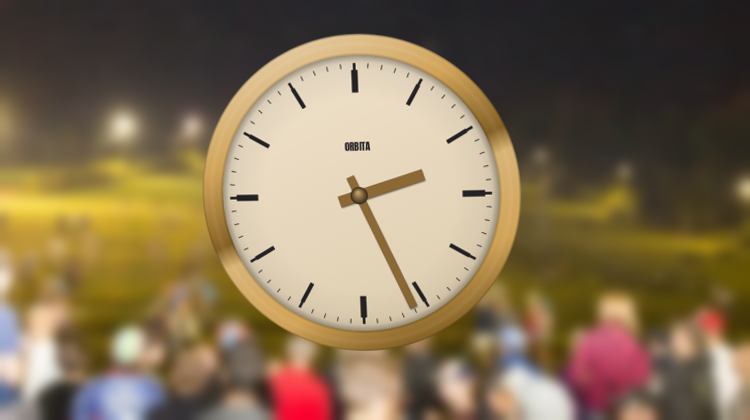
2:26
